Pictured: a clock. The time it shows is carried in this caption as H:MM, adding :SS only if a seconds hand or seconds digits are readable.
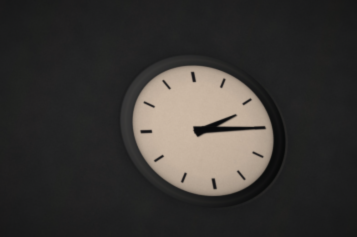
2:15
